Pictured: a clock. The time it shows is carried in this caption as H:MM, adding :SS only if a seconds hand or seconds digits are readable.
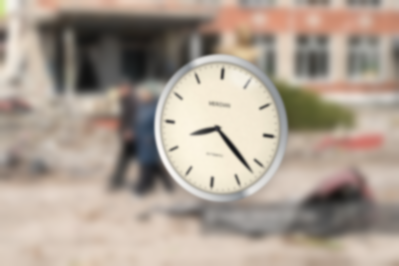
8:22
